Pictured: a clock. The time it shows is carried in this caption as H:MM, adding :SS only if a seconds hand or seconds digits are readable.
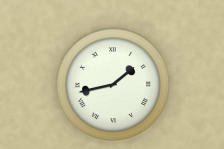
1:43
